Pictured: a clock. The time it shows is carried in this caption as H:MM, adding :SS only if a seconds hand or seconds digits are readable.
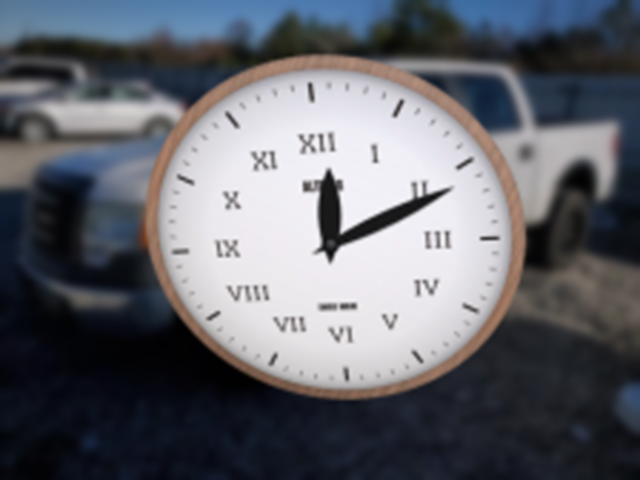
12:11
